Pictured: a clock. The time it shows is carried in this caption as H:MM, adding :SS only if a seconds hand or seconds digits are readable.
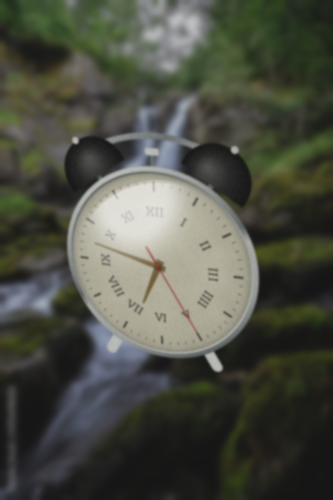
6:47:25
